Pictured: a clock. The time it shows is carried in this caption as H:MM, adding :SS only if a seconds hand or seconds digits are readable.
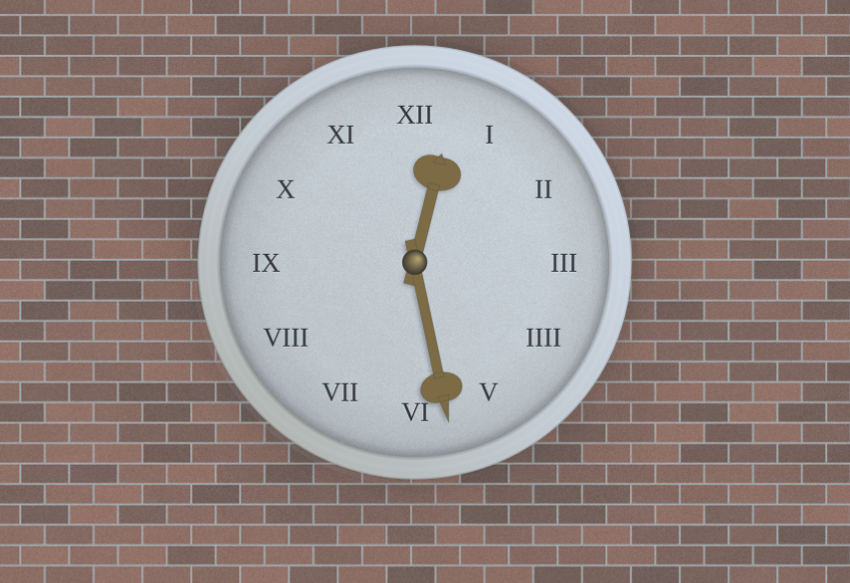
12:28
